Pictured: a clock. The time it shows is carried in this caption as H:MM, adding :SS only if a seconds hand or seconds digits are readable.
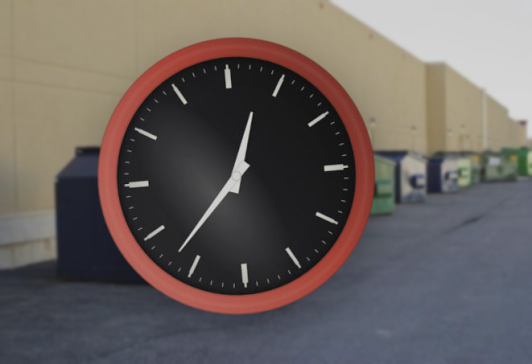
12:37
